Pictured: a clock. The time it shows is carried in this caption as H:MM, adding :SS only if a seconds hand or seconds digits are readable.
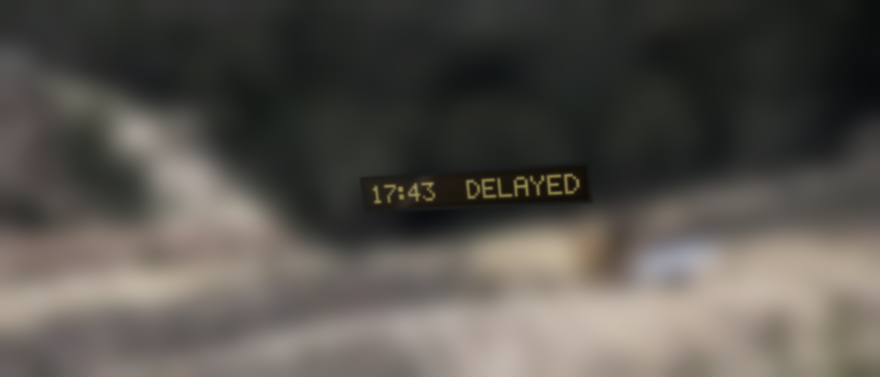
17:43
